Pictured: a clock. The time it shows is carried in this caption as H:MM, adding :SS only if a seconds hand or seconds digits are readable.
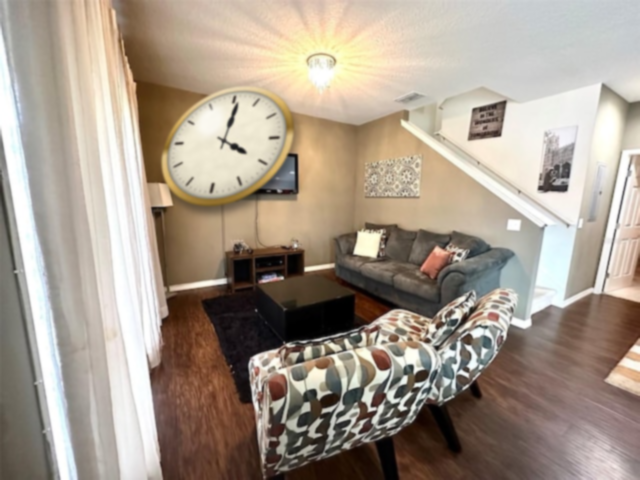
4:01
